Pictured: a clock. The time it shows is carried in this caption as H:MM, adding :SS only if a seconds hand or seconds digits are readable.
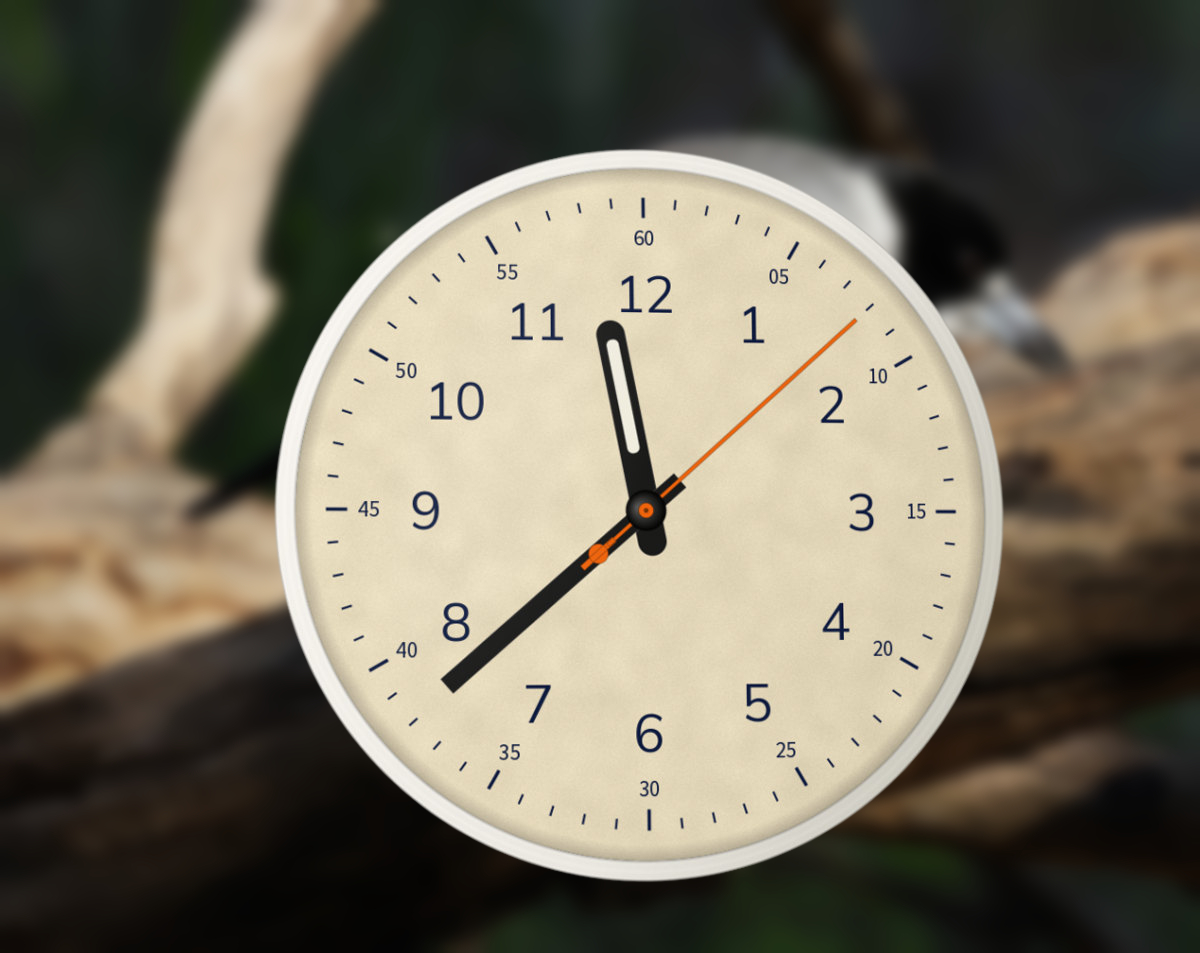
11:38:08
